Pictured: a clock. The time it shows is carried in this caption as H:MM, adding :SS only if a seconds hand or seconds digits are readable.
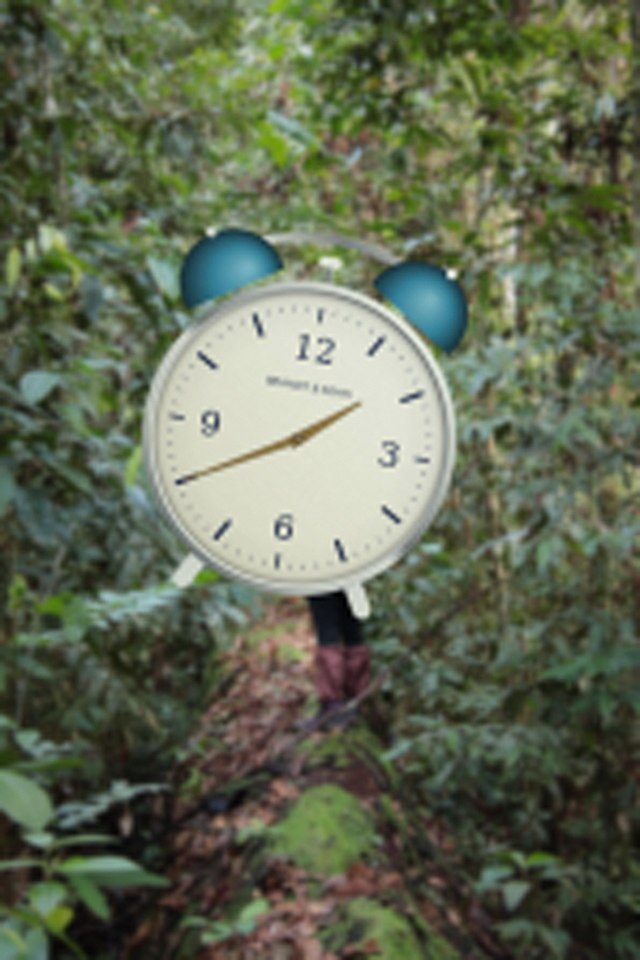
1:40
